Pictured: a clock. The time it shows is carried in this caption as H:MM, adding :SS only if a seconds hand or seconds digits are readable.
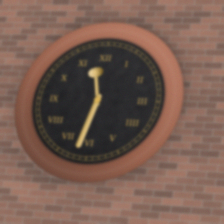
11:32
